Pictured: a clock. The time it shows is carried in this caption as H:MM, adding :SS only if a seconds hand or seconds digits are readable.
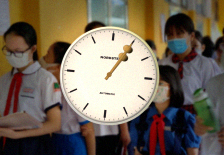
1:05
